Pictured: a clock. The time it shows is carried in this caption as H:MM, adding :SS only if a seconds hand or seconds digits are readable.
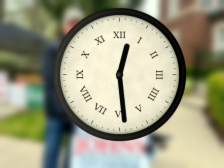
12:29
